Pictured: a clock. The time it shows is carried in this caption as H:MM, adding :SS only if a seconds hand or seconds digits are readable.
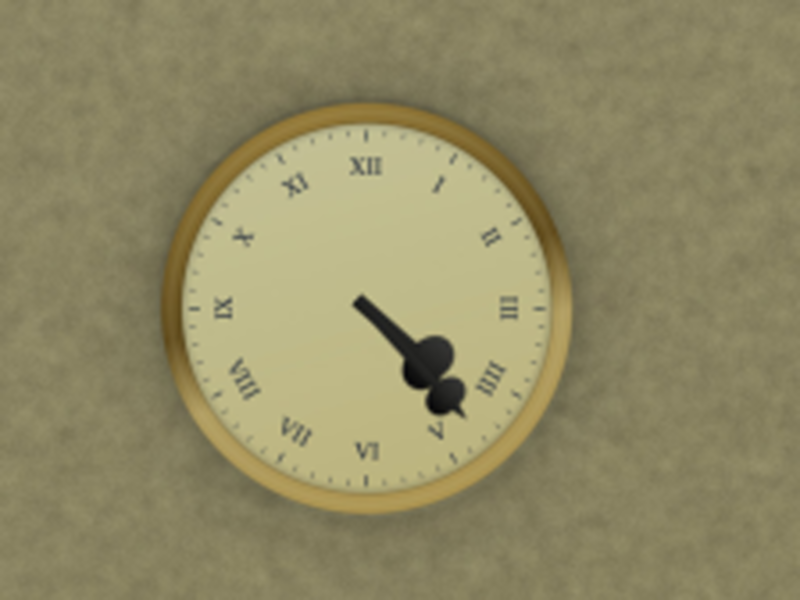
4:23
